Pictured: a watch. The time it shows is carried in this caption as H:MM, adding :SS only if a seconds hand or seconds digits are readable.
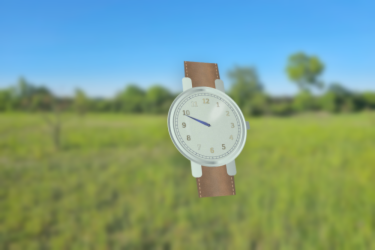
9:49
